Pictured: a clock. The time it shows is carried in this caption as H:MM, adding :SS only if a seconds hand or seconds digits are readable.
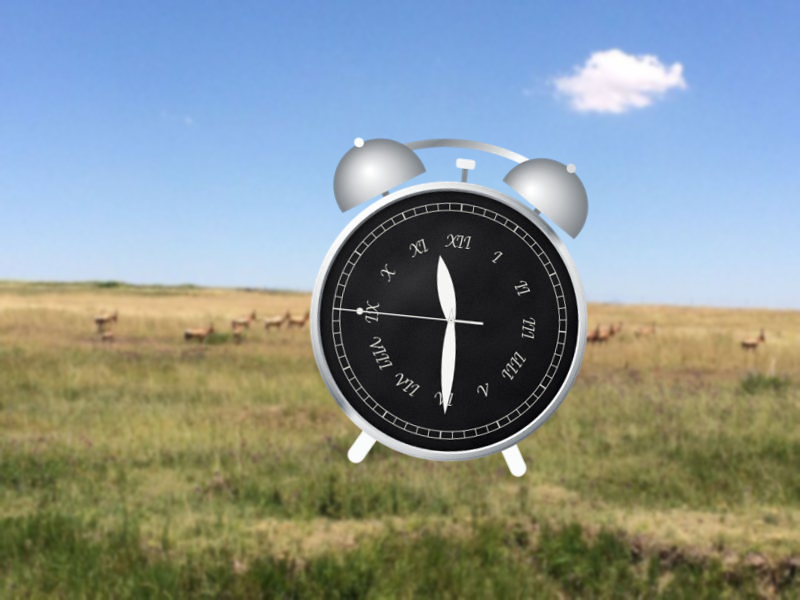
11:29:45
